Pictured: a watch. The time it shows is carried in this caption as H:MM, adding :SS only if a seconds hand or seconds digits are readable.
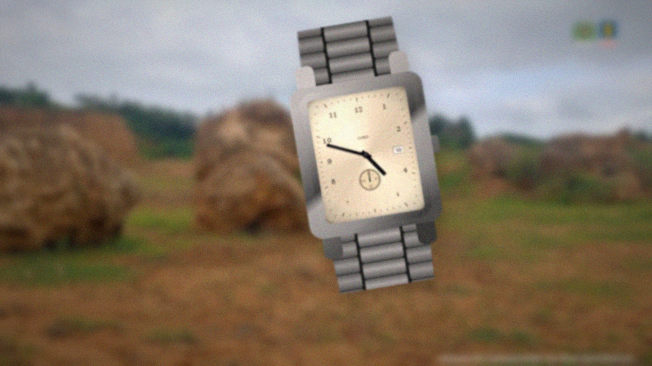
4:49
